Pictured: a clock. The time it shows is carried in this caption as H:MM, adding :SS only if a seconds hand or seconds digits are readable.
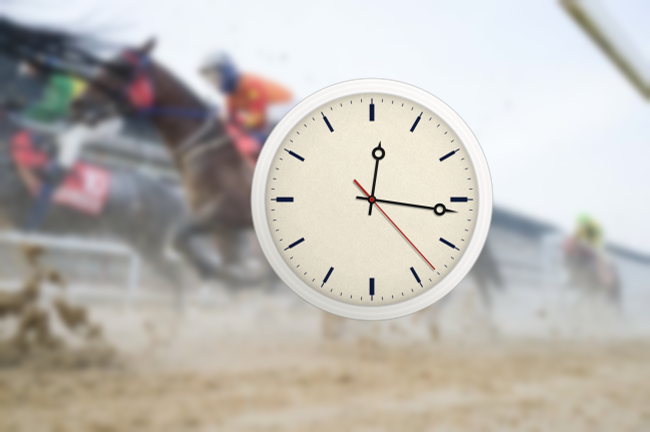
12:16:23
